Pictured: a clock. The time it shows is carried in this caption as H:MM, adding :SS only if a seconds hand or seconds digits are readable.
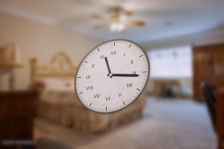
11:16
